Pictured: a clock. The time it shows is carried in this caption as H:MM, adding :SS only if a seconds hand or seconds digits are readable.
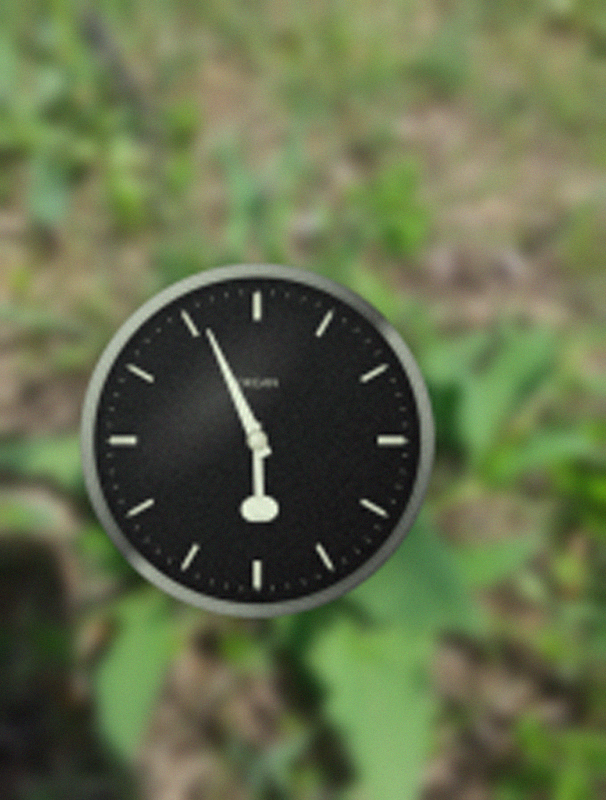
5:56
